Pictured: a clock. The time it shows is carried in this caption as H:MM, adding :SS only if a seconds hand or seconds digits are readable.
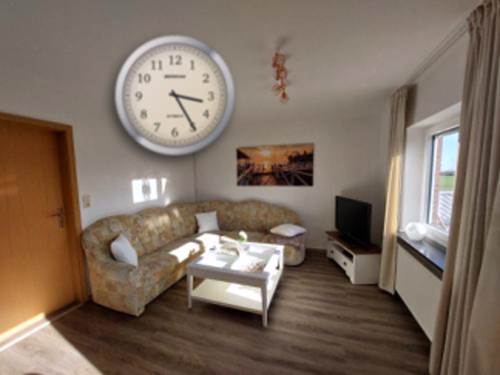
3:25
